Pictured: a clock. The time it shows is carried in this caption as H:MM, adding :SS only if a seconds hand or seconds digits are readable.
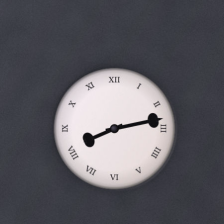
8:13
